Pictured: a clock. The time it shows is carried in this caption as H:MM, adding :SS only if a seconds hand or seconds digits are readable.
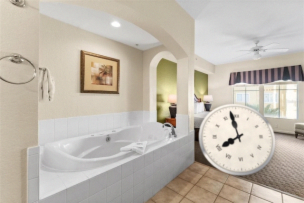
7:58
